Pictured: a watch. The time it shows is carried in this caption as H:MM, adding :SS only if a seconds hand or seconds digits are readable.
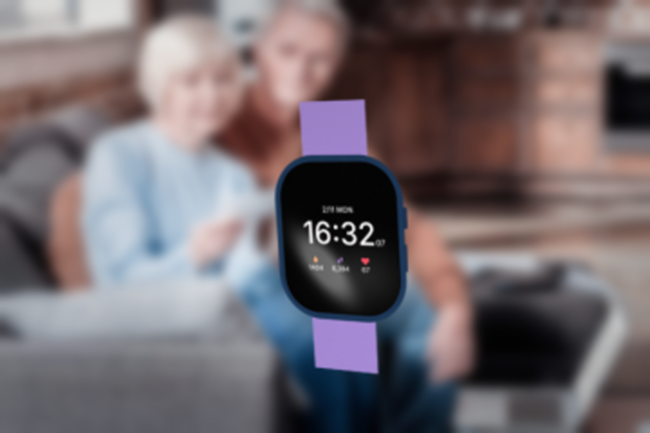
16:32
